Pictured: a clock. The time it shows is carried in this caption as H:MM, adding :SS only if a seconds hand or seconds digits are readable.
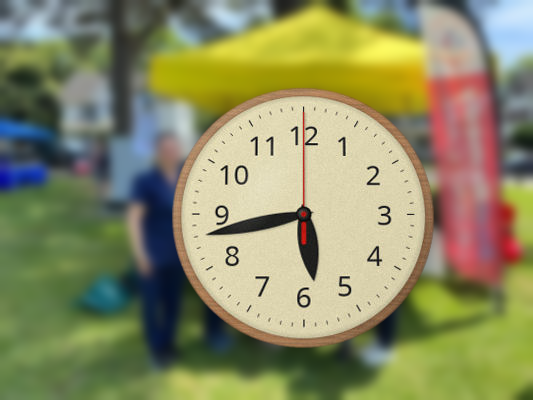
5:43:00
